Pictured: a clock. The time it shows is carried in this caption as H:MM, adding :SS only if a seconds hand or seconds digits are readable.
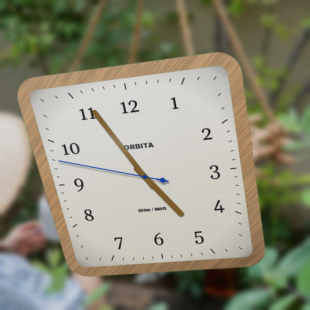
4:55:48
